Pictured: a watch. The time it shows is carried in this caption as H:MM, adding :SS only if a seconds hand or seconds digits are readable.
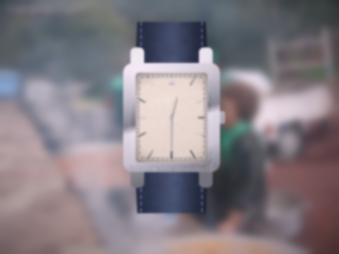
12:30
